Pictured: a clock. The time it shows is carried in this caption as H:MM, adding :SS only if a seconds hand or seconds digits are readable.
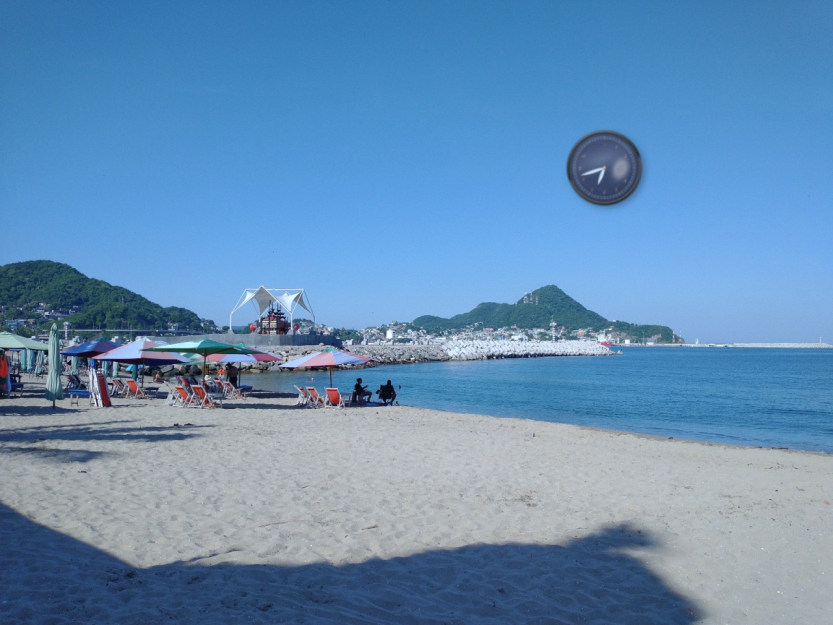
6:42
